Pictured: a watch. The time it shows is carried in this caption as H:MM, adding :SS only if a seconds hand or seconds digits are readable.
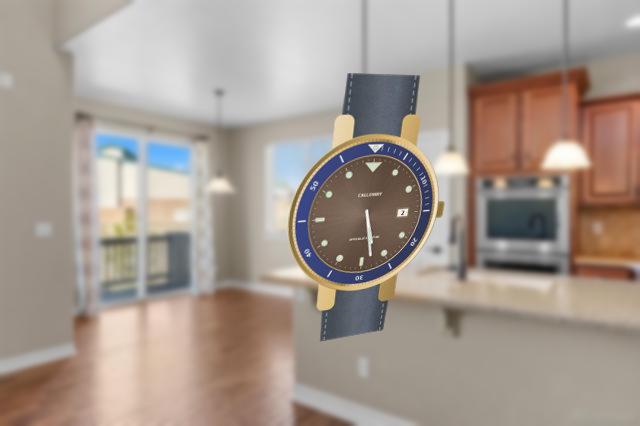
5:28
